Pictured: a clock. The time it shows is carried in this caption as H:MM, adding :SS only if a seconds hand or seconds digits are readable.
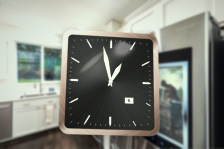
12:58
